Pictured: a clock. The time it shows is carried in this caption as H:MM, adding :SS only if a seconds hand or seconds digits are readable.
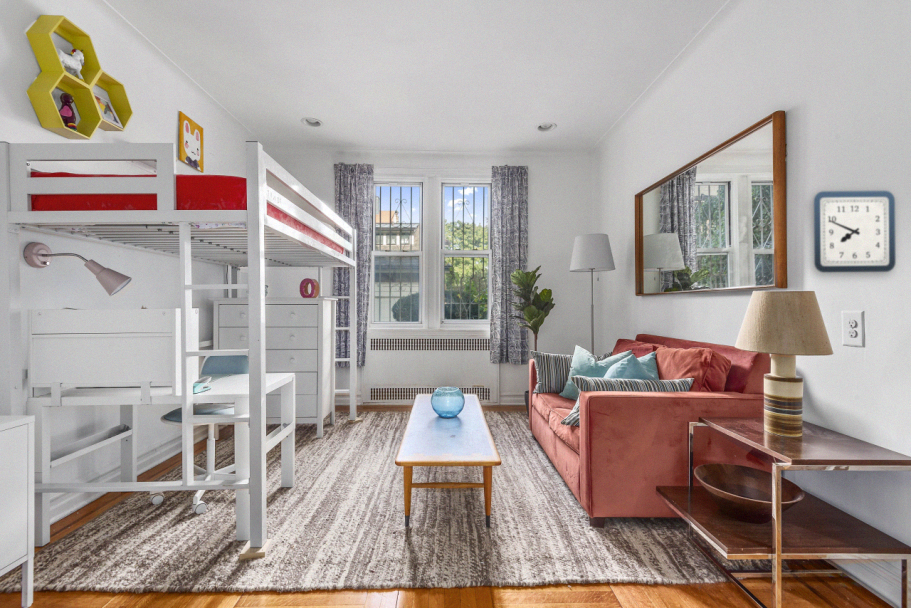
7:49
